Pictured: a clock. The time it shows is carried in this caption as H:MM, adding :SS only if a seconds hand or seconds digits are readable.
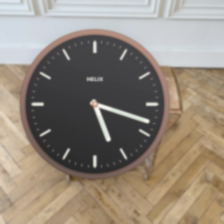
5:18
